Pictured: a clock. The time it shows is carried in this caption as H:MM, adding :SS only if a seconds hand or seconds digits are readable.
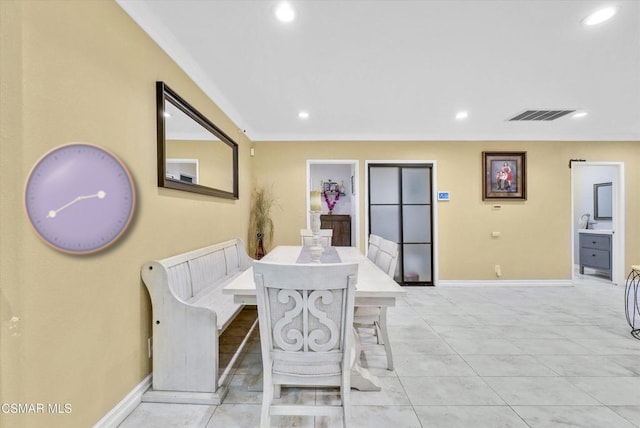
2:40
